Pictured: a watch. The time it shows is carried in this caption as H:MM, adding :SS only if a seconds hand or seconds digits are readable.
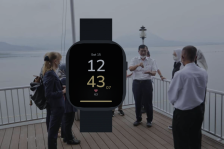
12:43
